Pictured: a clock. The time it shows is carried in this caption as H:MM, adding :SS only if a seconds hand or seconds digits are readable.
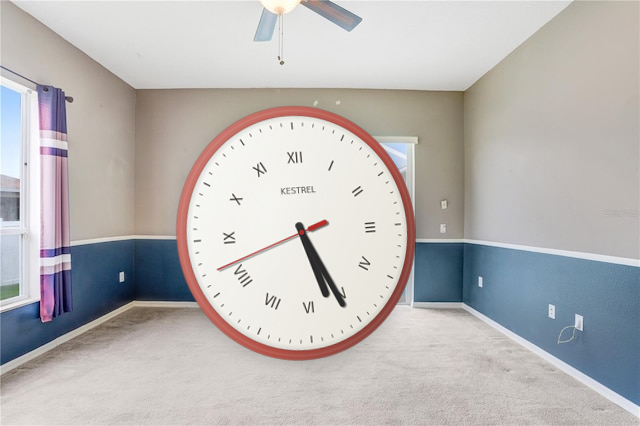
5:25:42
